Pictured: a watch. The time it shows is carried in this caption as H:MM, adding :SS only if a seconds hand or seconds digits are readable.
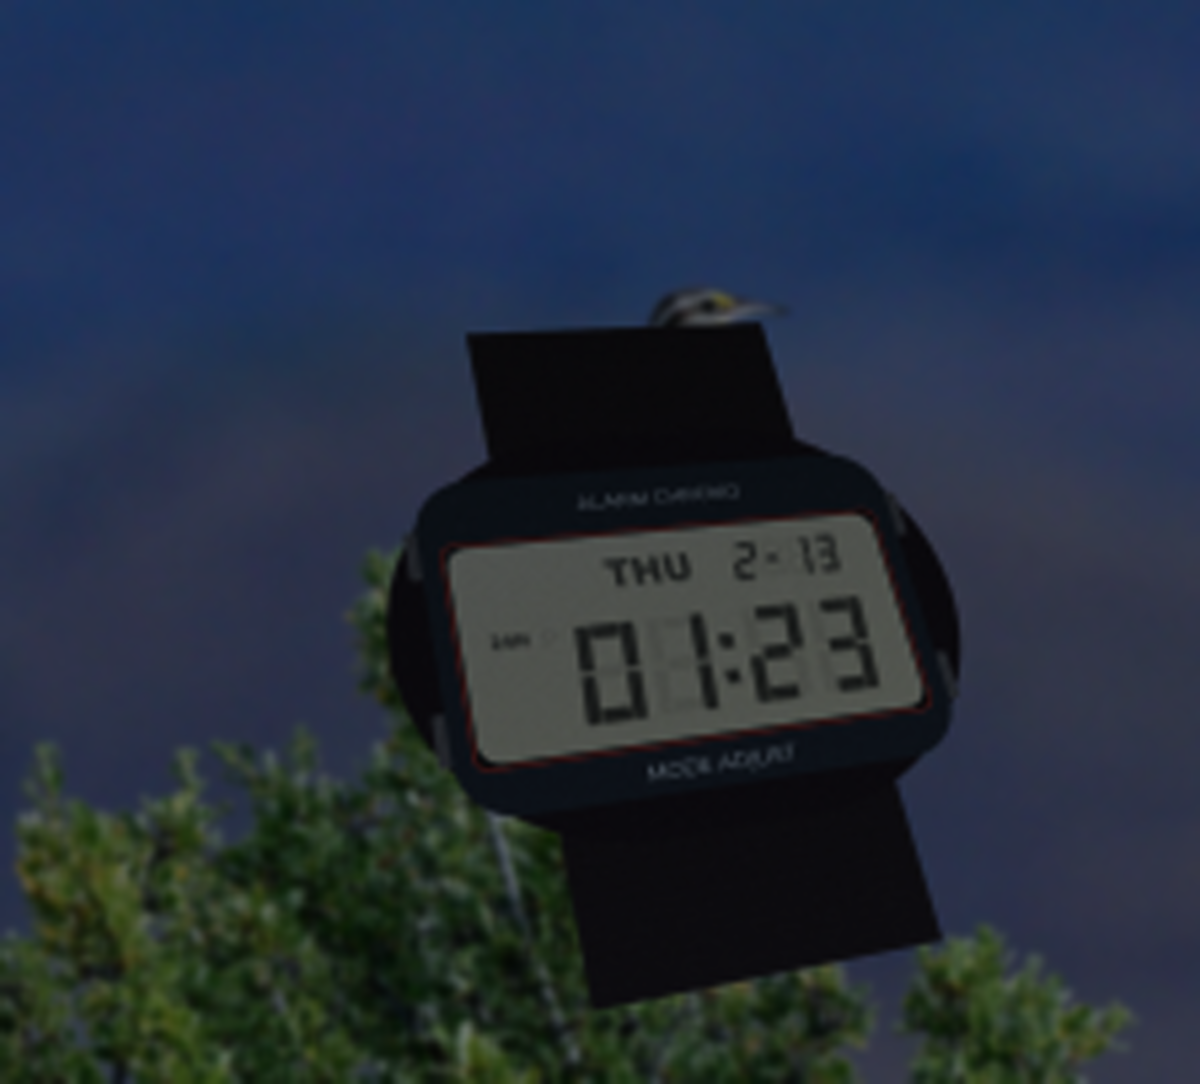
1:23
